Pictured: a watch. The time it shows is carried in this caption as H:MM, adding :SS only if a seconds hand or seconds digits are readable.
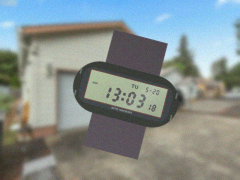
13:03:18
